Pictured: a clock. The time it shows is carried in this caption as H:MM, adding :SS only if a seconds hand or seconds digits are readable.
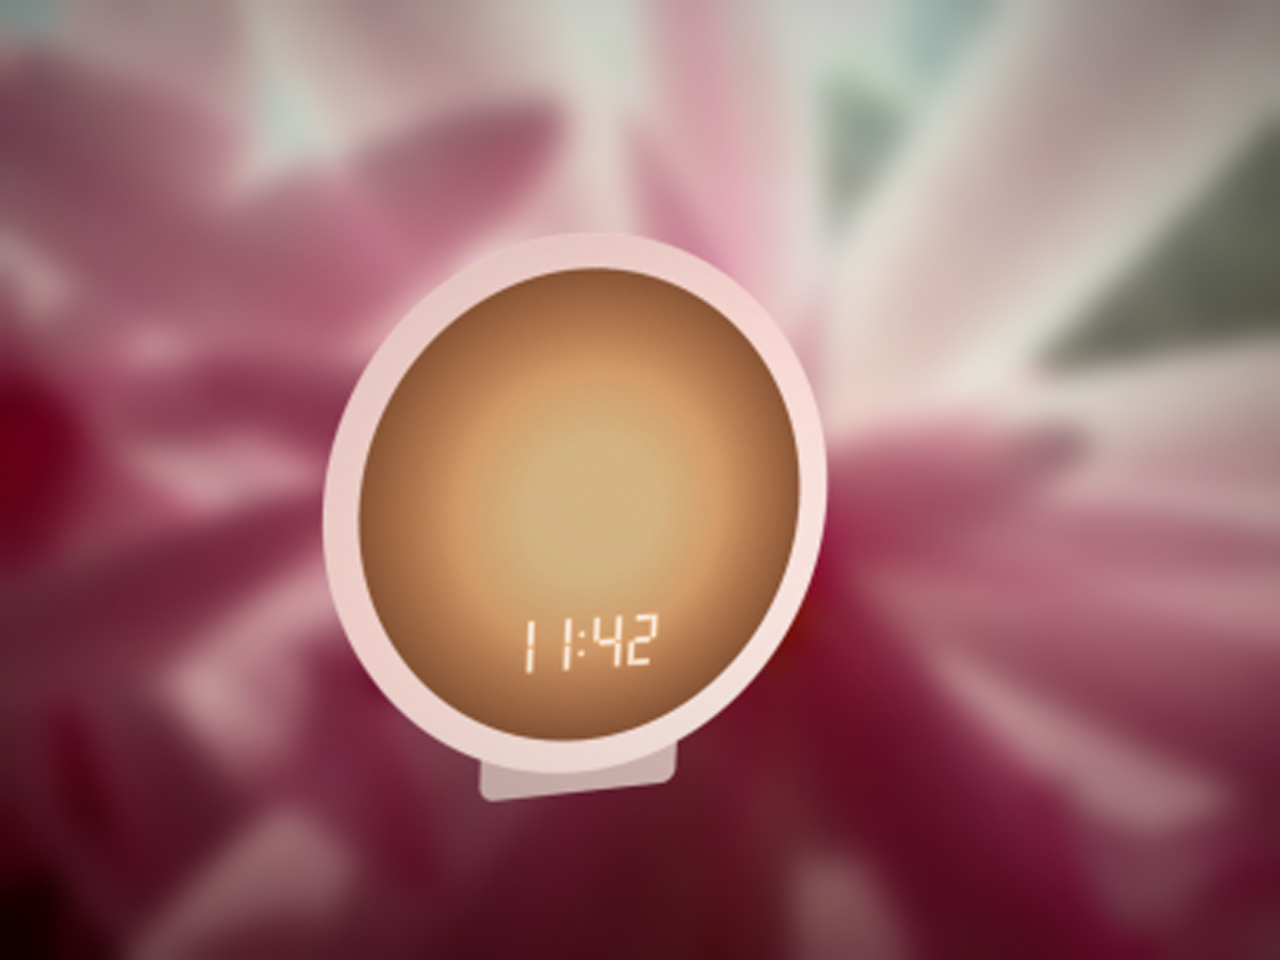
11:42
